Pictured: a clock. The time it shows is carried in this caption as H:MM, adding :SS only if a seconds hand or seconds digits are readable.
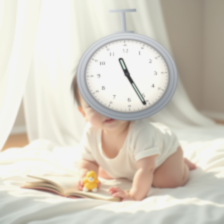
11:26
